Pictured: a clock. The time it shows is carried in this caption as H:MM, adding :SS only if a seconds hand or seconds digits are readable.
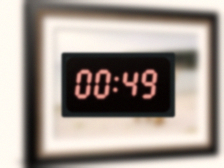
0:49
